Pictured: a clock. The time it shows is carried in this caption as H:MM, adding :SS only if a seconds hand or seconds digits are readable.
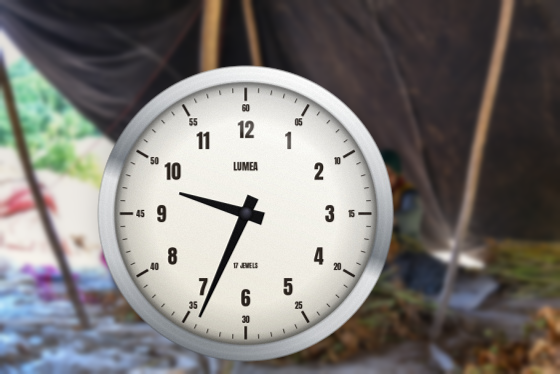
9:34
